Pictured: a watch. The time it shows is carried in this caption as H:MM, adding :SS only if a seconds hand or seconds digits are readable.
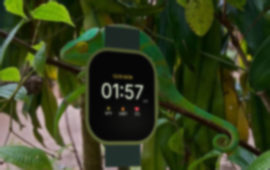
1:57
